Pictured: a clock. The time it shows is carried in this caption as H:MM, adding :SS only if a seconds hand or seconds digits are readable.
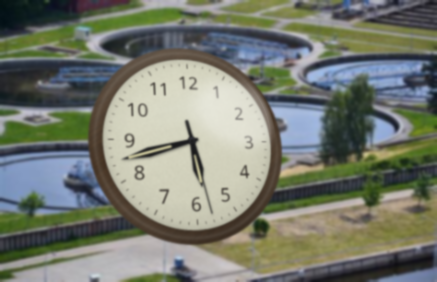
5:42:28
